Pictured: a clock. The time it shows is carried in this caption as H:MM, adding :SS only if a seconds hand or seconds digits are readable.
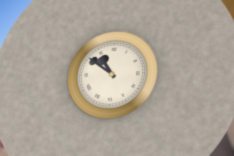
10:51
